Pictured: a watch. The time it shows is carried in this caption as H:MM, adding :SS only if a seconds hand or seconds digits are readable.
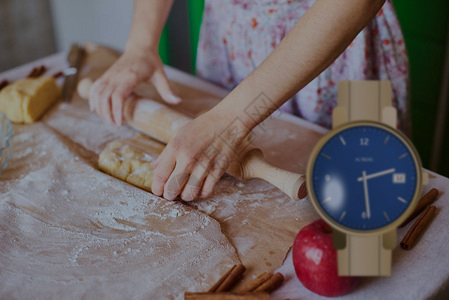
2:29
